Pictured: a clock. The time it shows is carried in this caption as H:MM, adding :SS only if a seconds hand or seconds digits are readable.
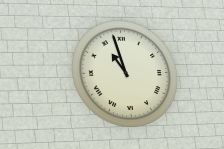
10:58
